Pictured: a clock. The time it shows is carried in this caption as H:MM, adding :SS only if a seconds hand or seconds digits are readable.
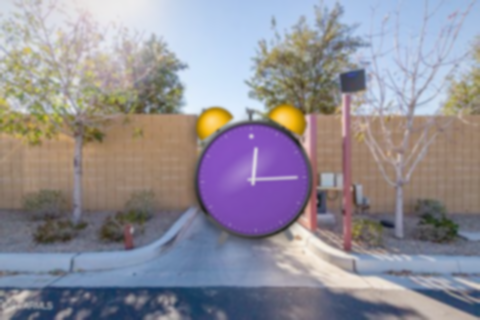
12:15
